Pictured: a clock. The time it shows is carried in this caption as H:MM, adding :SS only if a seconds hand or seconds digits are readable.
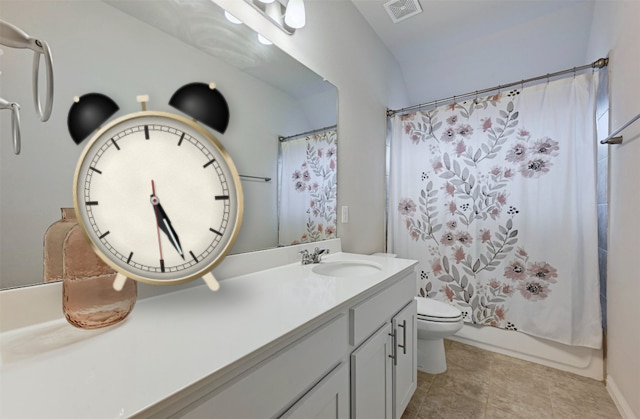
5:26:30
